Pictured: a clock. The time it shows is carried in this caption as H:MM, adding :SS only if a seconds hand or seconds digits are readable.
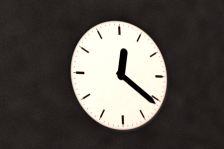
12:21
